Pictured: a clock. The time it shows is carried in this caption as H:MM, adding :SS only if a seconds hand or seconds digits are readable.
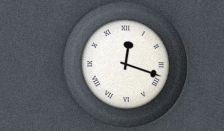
12:18
